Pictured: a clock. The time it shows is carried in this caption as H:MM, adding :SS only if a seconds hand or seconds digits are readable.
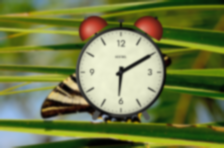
6:10
